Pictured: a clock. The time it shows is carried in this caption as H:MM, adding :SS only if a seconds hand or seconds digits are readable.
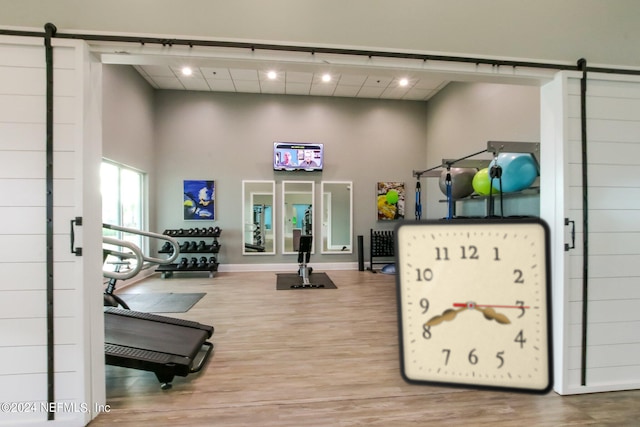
3:41:15
